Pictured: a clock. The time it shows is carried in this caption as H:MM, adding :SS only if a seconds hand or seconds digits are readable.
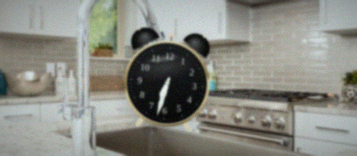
6:32
